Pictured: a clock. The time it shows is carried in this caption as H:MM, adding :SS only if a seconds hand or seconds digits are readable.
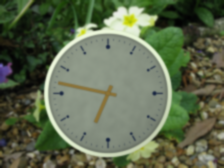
6:47
